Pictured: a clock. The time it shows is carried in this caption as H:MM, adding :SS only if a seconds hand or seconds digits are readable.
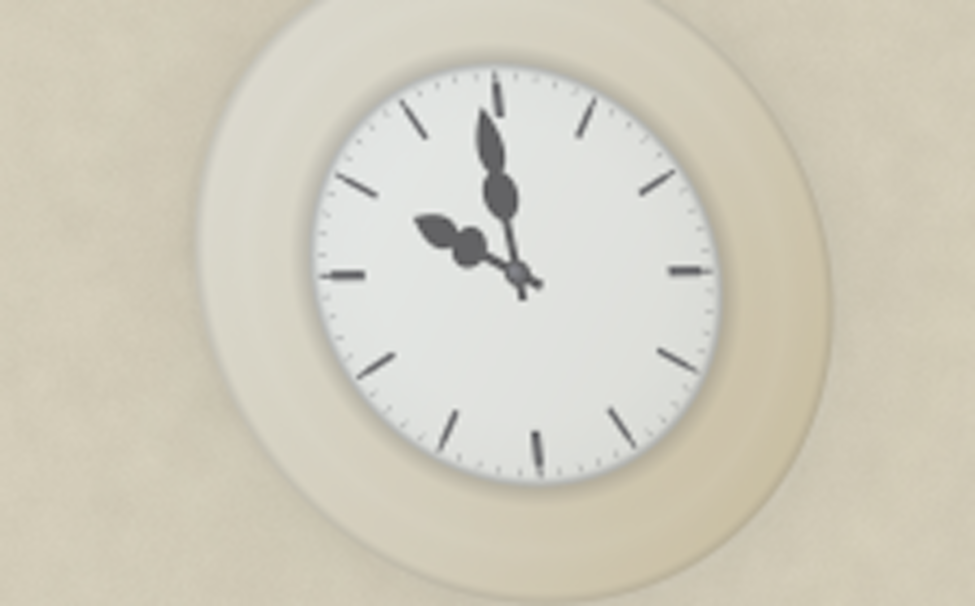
9:59
